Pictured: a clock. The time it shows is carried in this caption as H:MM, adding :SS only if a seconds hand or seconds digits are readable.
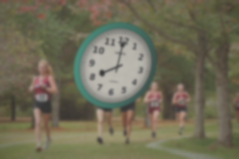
8:00
